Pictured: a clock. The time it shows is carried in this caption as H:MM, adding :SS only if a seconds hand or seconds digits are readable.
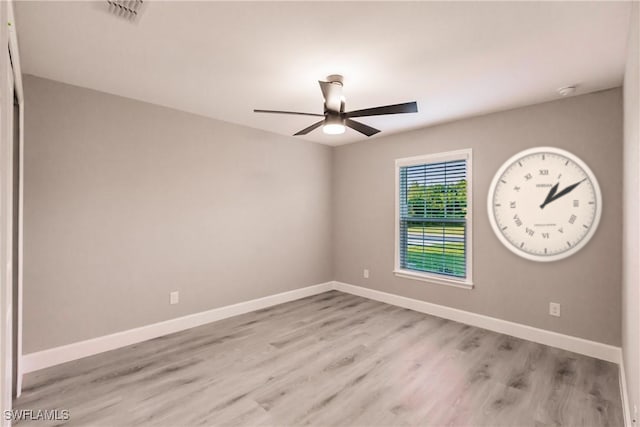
1:10
